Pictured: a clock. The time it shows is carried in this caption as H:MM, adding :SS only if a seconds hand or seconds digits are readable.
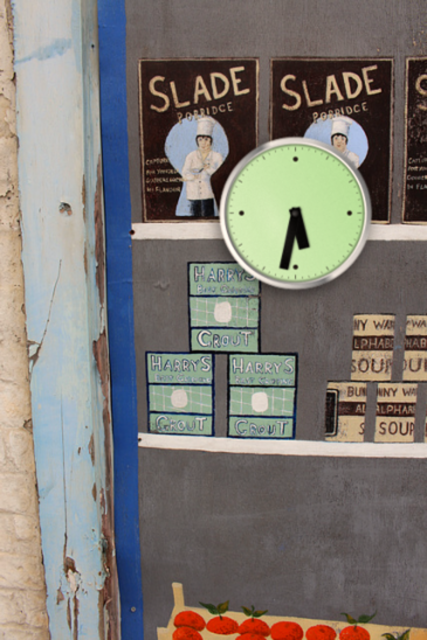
5:32
